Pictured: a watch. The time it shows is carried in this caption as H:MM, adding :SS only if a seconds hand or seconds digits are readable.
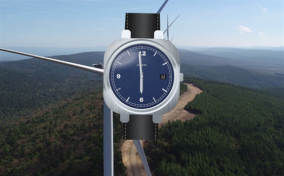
5:59
